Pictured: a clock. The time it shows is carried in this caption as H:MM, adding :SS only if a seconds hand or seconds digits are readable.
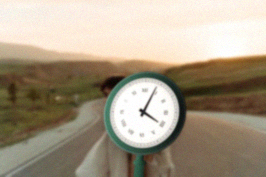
4:04
